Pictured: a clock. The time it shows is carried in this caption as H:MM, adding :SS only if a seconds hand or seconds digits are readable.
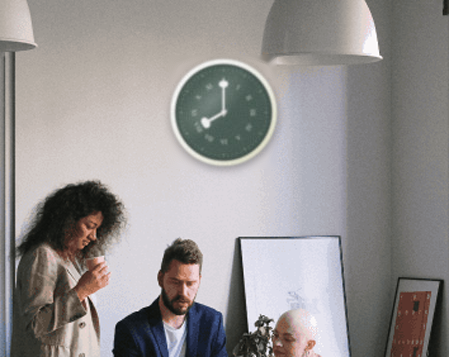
8:00
